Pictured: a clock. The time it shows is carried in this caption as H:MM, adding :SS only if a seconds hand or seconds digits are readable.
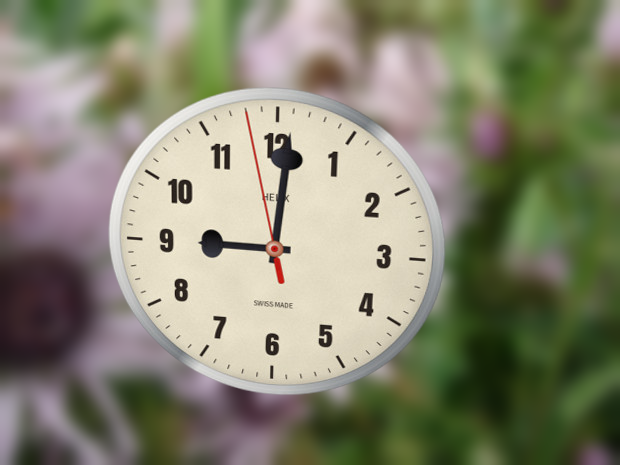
9:00:58
